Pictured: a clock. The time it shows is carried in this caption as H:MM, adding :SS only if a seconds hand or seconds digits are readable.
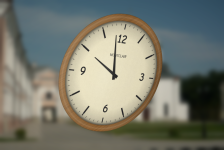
9:58
